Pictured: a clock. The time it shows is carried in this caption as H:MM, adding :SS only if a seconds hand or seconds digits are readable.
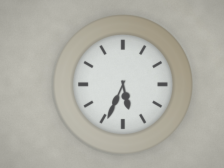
5:34
